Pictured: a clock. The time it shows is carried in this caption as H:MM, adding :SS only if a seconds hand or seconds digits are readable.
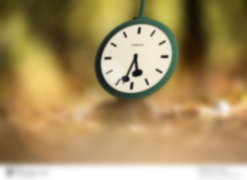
5:33
